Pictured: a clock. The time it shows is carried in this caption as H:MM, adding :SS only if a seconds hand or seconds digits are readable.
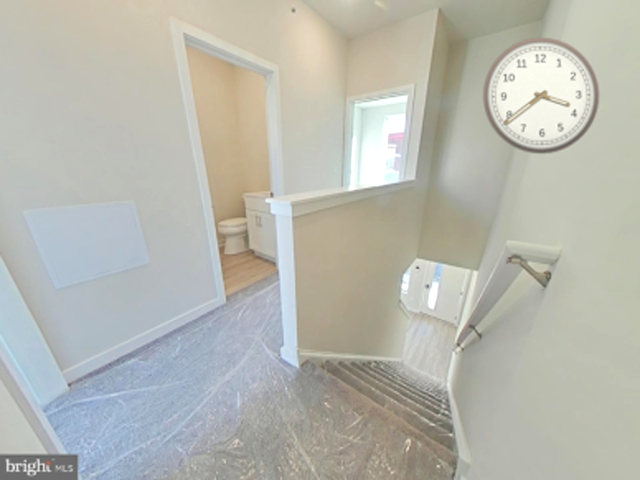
3:39
